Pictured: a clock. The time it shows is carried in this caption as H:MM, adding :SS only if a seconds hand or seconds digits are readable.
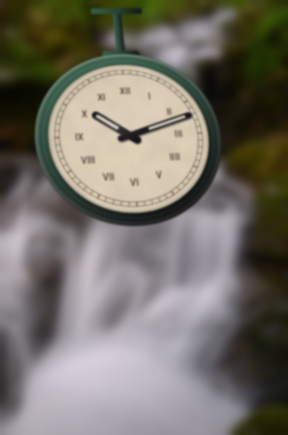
10:12
